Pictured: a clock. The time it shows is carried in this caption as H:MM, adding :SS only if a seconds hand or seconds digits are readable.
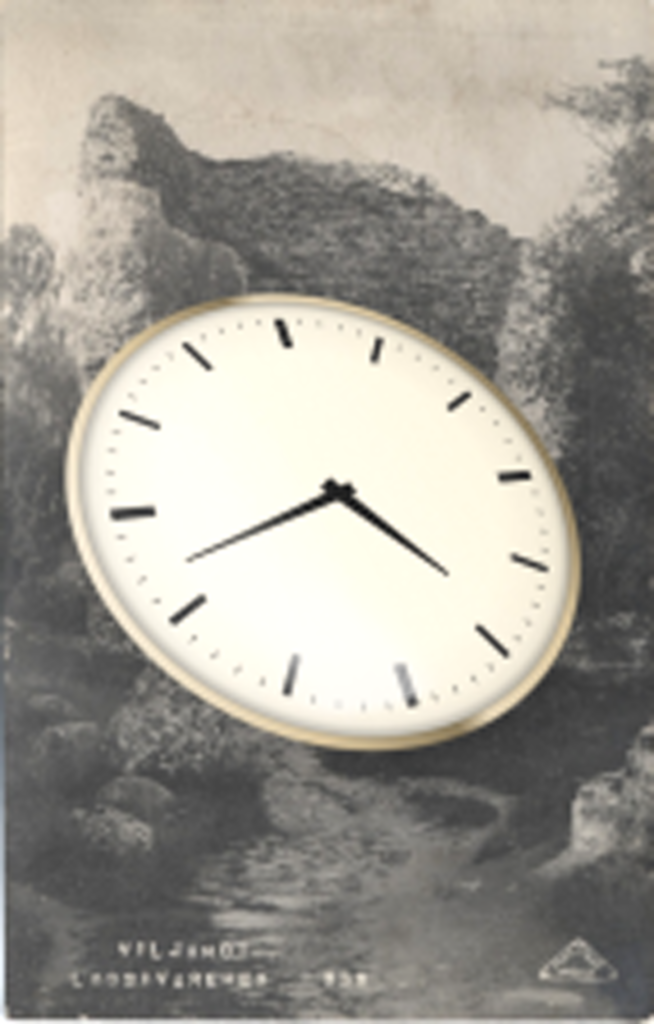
4:42
